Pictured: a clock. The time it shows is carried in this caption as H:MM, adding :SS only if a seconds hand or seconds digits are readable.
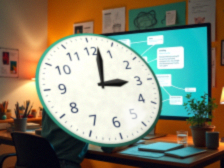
3:02
